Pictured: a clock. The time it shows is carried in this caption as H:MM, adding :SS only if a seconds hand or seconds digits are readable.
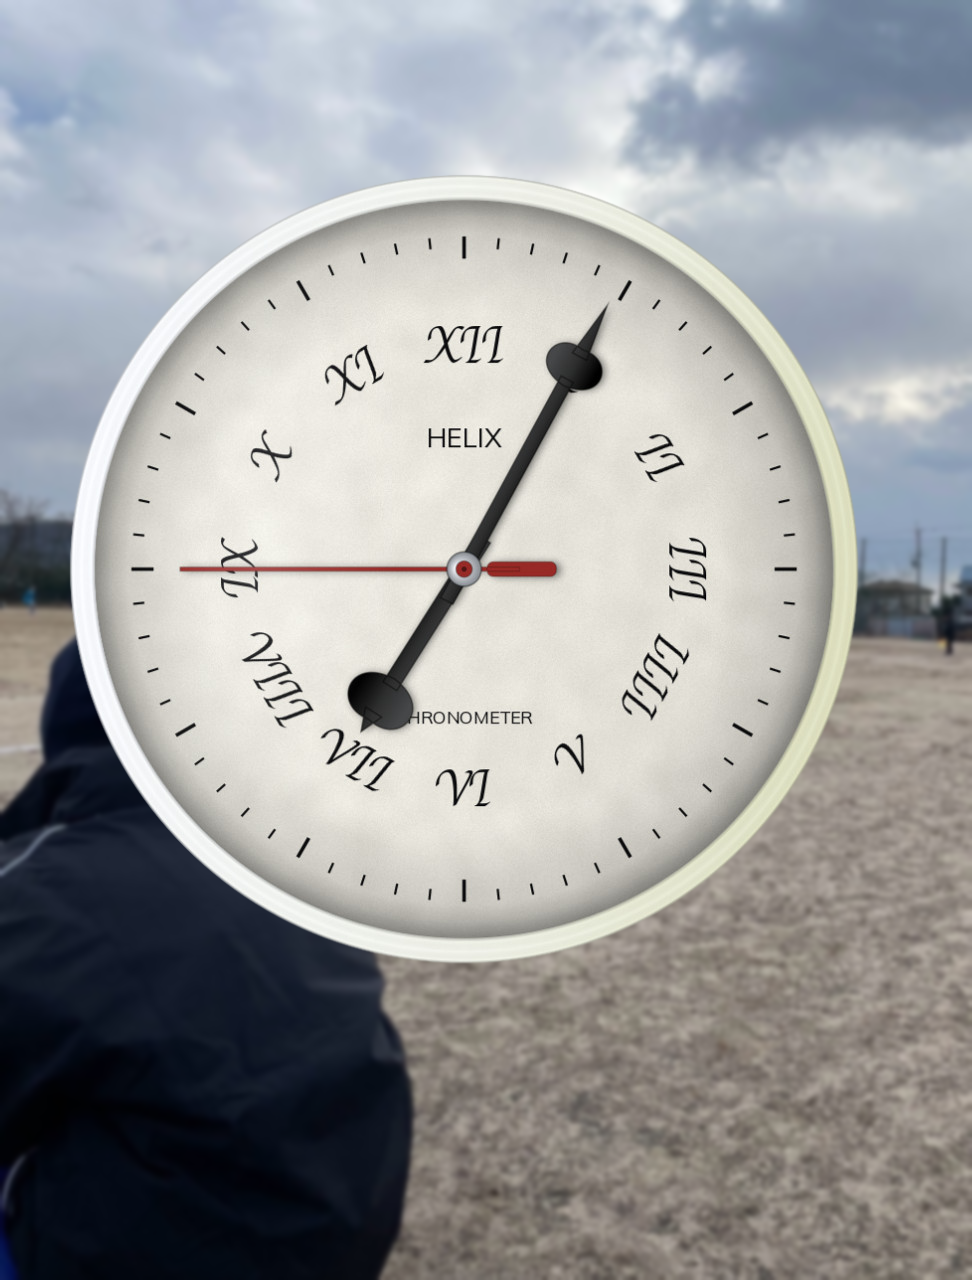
7:04:45
